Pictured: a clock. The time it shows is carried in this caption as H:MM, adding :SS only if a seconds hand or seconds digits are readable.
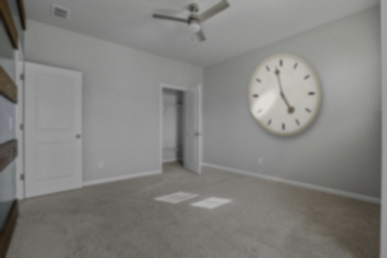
4:58
